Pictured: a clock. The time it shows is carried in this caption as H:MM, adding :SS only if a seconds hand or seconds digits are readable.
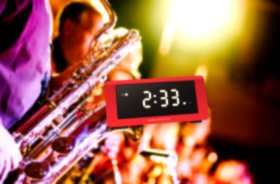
2:33
